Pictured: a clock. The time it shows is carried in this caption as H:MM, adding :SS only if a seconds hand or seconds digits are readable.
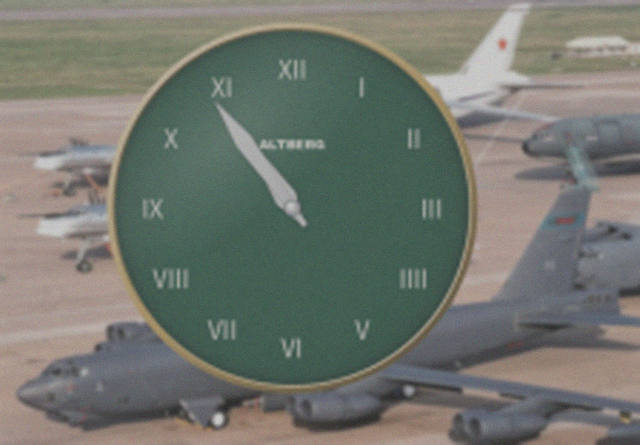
10:54
